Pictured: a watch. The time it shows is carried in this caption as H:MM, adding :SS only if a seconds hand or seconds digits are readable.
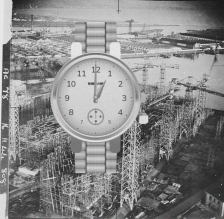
1:00
